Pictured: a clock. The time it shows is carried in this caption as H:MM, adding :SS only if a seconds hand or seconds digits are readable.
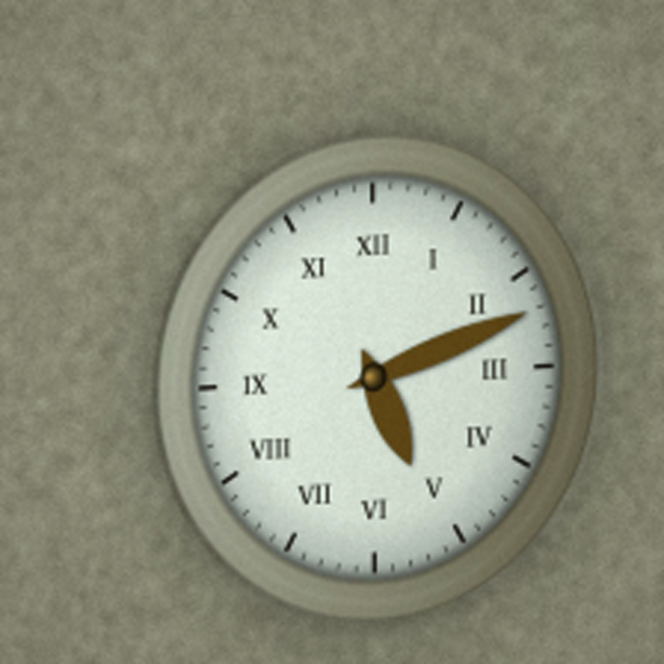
5:12
